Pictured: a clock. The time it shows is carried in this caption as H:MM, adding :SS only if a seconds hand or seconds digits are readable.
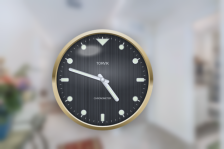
4:48
